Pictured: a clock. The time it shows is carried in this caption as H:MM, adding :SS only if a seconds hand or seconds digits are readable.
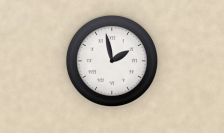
1:58
